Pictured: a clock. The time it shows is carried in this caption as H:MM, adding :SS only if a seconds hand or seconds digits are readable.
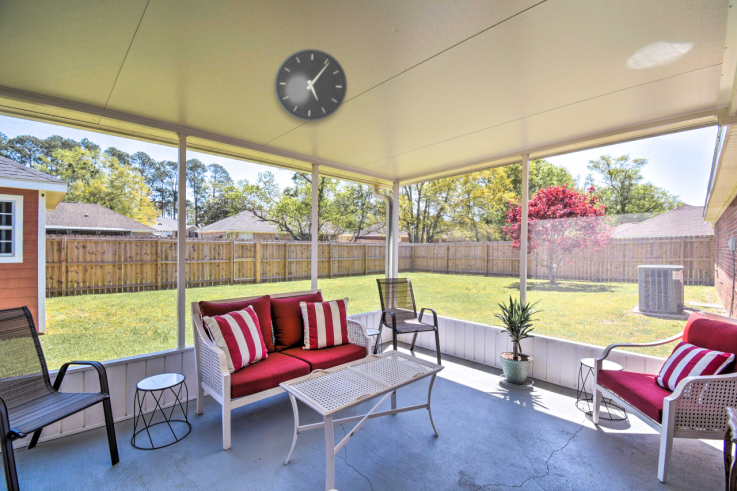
5:06
